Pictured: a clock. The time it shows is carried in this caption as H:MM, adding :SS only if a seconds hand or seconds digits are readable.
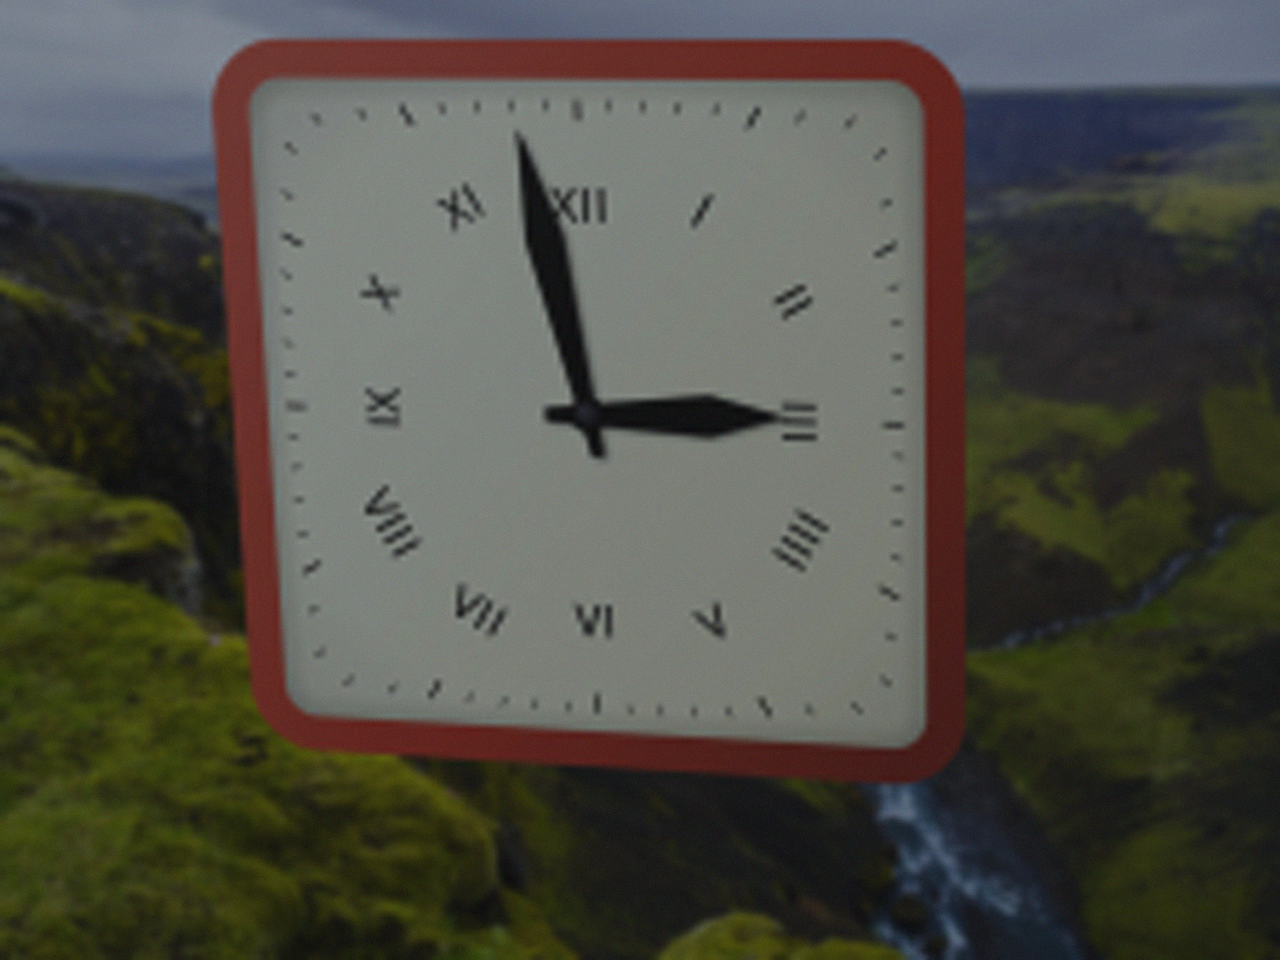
2:58
